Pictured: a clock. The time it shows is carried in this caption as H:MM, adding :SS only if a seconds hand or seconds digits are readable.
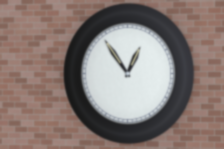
12:54
